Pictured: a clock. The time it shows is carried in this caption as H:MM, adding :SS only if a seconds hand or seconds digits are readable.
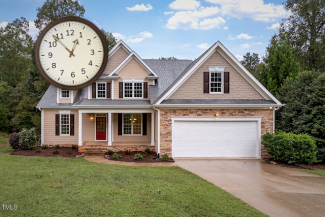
12:53
